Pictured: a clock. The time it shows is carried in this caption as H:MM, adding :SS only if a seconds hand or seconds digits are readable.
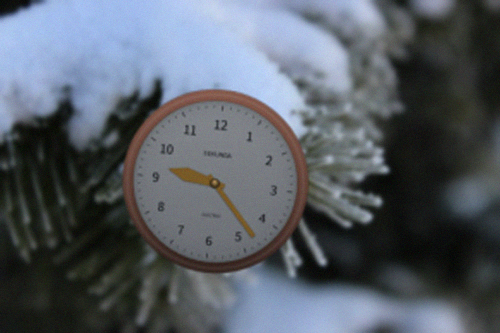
9:23
